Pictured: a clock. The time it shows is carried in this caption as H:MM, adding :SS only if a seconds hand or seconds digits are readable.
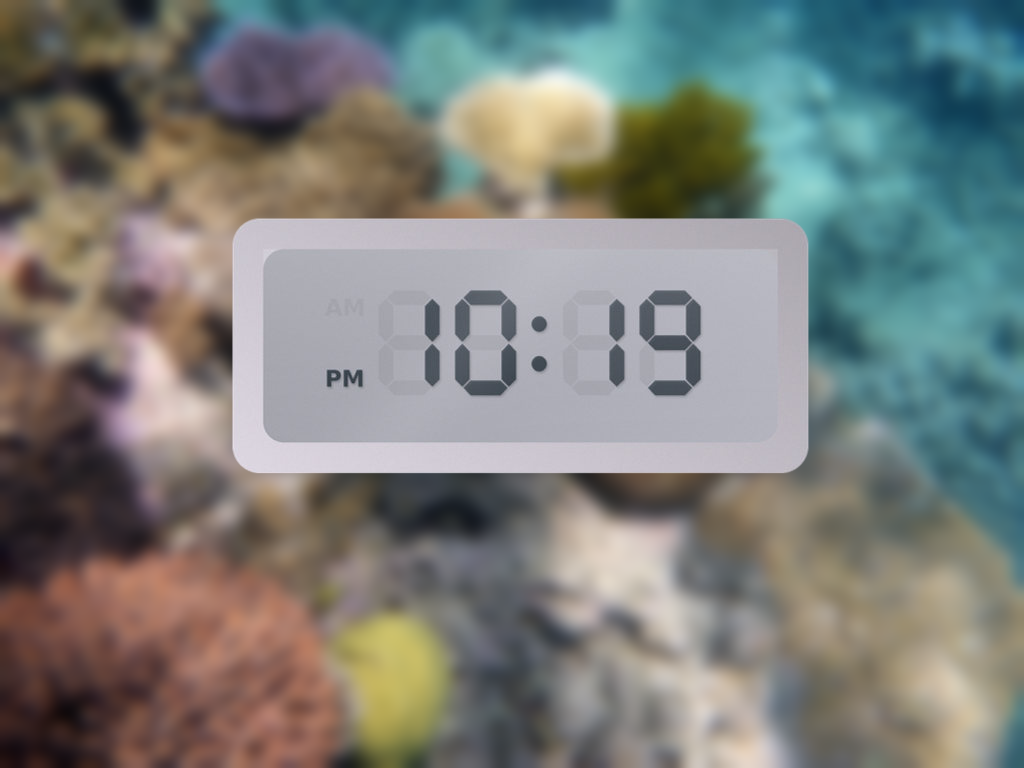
10:19
